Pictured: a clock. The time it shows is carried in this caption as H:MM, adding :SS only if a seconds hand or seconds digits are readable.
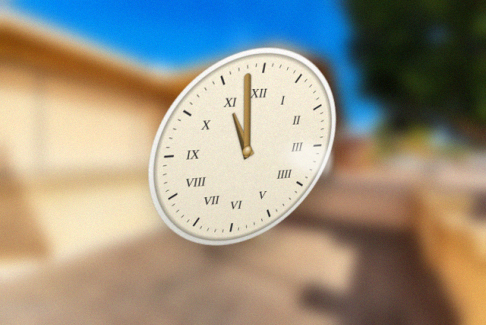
10:58
